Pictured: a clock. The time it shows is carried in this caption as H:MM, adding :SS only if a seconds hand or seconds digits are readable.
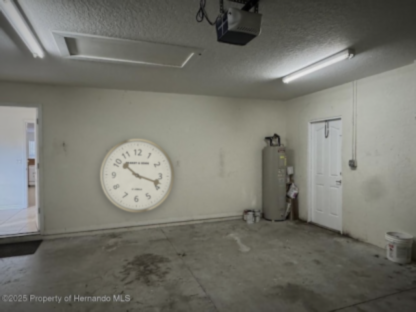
10:18
